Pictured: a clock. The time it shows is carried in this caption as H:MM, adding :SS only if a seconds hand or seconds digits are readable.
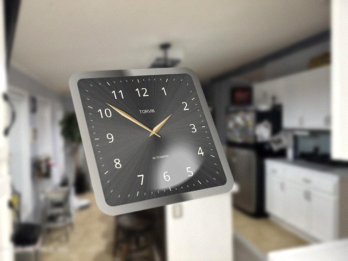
1:52
